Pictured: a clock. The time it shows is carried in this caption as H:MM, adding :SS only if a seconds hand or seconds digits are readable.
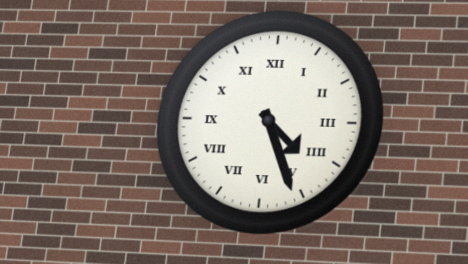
4:26
